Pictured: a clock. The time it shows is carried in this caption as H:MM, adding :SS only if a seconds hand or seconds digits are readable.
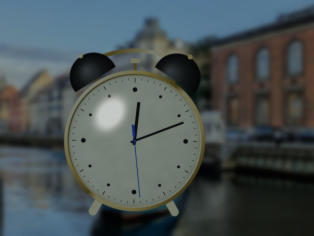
12:11:29
